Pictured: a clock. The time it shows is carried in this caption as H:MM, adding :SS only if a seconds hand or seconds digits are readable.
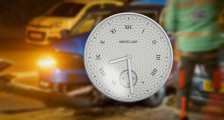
8:29
